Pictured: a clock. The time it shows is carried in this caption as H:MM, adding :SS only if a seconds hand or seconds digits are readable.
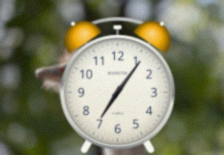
7:06
